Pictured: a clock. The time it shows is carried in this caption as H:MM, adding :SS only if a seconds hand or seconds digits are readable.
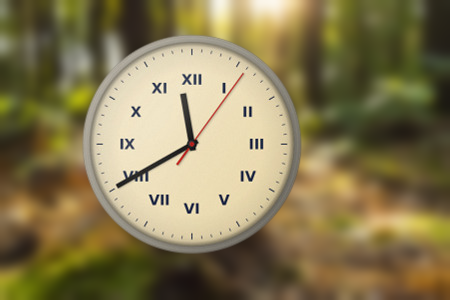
11:40:06
